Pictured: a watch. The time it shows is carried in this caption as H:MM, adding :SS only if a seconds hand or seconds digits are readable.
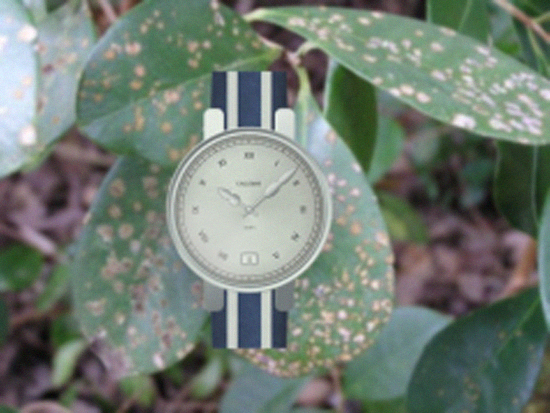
10:08
